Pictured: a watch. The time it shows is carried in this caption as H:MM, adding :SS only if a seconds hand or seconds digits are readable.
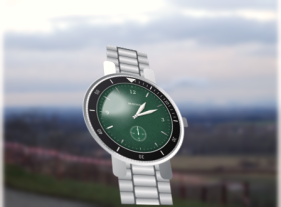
1:11
